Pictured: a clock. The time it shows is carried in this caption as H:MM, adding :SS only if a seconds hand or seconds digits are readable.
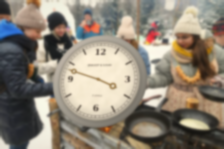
3:48
